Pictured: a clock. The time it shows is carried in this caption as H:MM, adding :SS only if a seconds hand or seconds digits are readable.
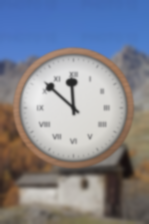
11:52
